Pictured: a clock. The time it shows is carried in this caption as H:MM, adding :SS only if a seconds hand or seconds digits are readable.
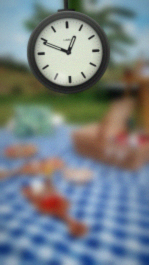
12:49
